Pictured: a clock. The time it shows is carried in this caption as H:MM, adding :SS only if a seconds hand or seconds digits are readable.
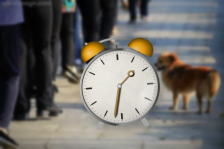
1:32
